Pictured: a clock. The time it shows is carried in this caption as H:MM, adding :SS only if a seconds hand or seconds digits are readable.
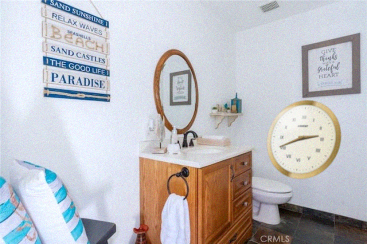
2:41
